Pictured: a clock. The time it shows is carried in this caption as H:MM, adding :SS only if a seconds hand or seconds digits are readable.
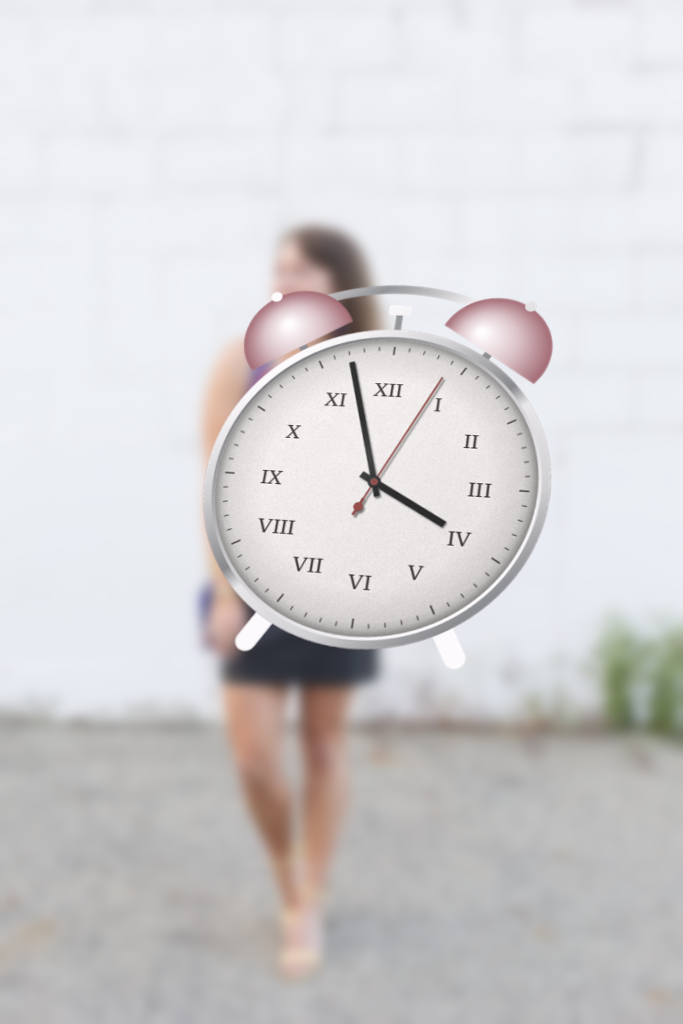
3:57:04
